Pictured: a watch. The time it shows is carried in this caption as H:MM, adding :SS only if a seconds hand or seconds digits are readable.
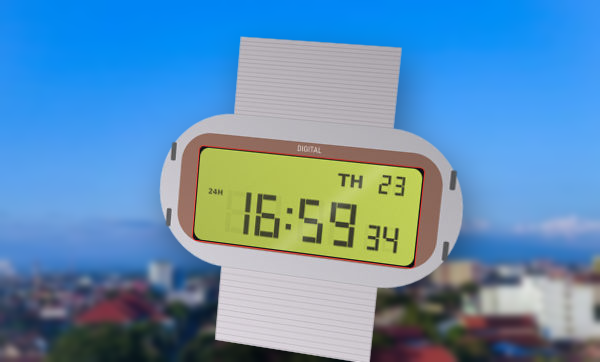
16:59:34
